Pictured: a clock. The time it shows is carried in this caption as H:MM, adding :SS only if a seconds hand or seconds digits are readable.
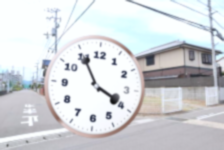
3:55
